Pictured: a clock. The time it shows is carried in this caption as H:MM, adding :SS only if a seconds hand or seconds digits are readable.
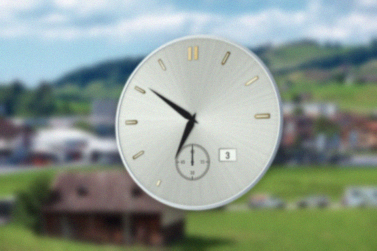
6:51
